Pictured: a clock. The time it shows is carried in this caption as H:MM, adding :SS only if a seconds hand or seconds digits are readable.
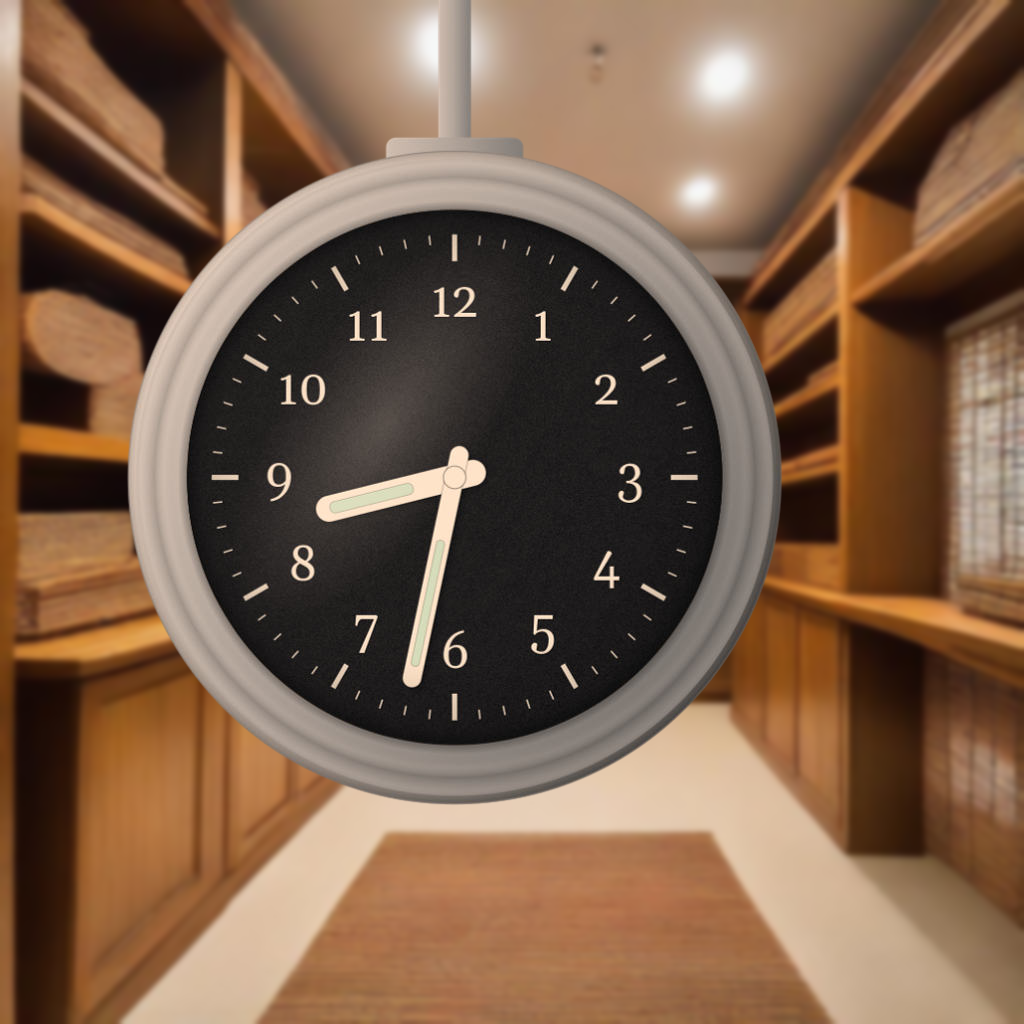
8:32
